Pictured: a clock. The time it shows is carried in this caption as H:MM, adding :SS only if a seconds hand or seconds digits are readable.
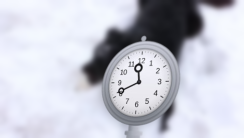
11:41
